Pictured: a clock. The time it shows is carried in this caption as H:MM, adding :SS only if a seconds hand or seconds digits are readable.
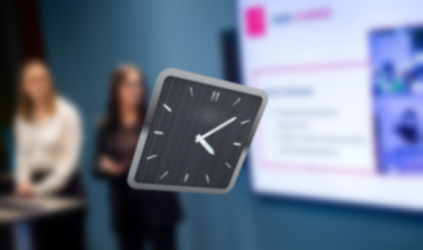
4:08
